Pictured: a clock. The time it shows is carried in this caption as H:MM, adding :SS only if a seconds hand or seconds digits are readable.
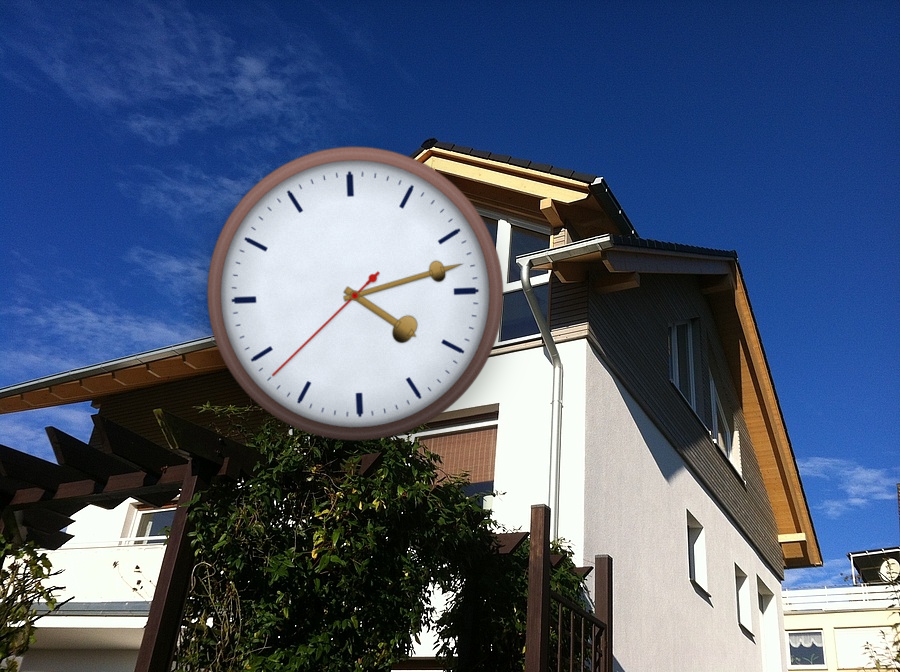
4:12:38
